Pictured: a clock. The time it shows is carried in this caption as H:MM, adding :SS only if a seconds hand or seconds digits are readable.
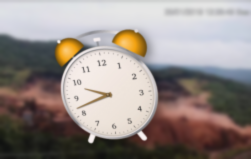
9:42
